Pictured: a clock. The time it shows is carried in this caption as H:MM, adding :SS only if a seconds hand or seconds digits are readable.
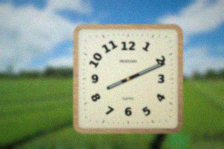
8:11
